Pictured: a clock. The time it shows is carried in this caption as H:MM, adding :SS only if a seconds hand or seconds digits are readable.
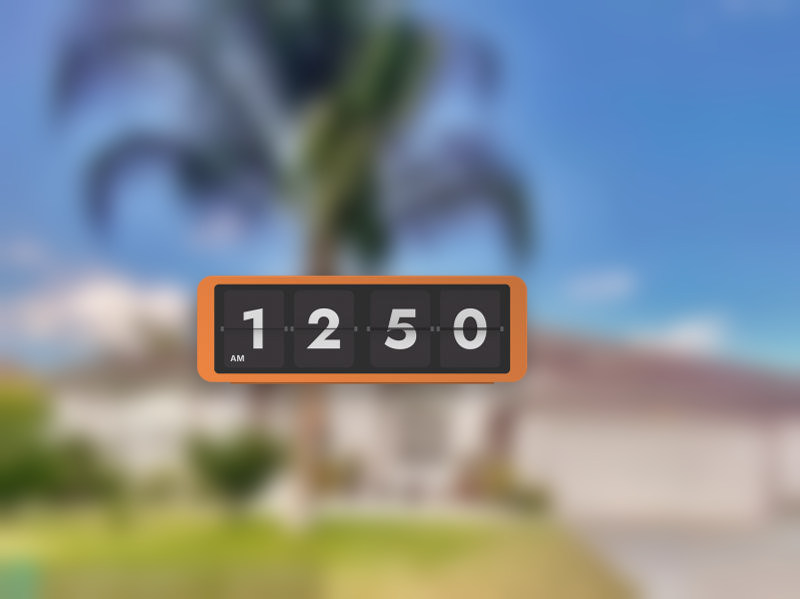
12:50
